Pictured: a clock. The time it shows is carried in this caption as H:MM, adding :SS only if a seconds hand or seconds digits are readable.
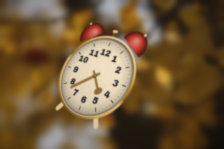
4:38
